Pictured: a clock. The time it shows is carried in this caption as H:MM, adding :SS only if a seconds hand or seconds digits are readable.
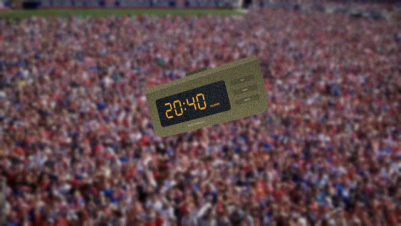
20:40
